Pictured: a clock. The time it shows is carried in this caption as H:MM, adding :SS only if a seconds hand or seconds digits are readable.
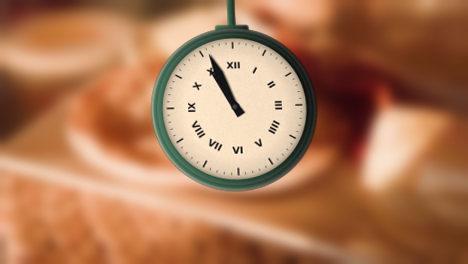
10:56
